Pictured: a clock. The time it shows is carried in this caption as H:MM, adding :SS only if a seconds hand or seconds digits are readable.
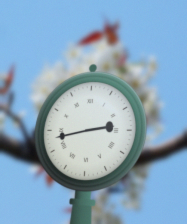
2:43
